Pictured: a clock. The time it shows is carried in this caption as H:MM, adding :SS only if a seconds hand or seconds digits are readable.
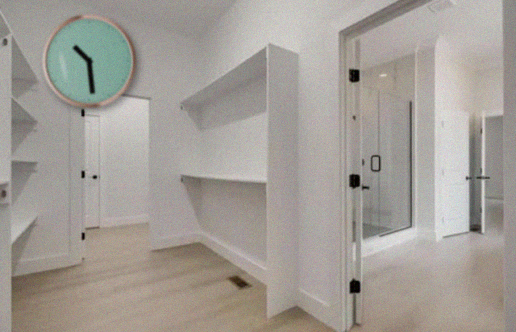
10:29
